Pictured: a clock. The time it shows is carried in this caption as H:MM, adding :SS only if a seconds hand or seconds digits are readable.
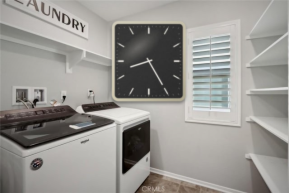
8:25
